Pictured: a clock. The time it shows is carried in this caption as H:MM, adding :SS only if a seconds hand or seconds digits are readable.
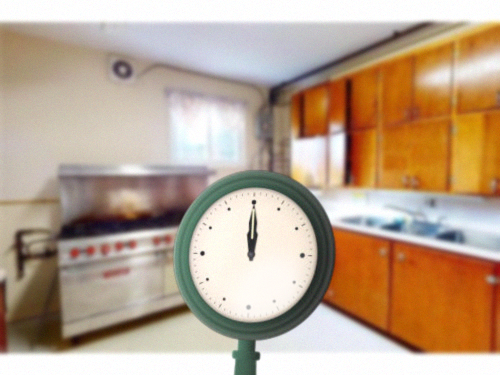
12:00
